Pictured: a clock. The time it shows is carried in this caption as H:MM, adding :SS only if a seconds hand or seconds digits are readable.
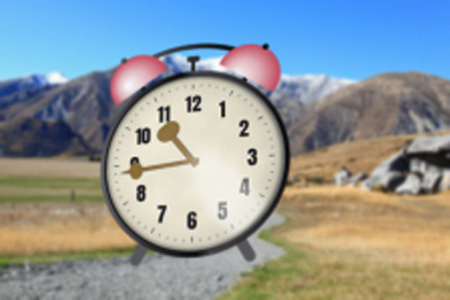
10:44
